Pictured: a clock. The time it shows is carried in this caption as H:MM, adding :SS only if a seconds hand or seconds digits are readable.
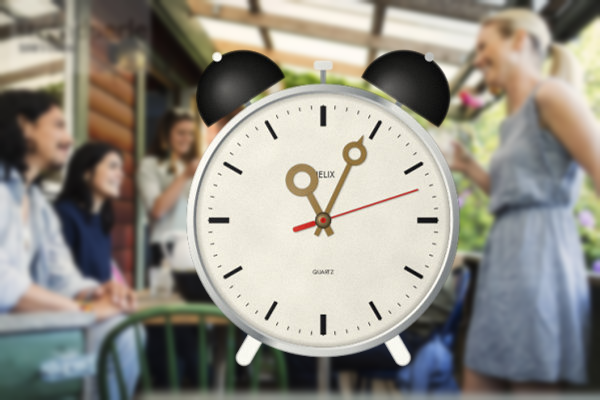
11:04:12
